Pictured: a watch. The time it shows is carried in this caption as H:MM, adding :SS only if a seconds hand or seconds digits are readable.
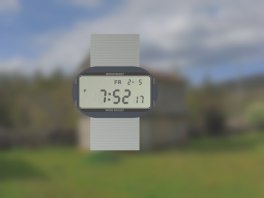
7:52:17
